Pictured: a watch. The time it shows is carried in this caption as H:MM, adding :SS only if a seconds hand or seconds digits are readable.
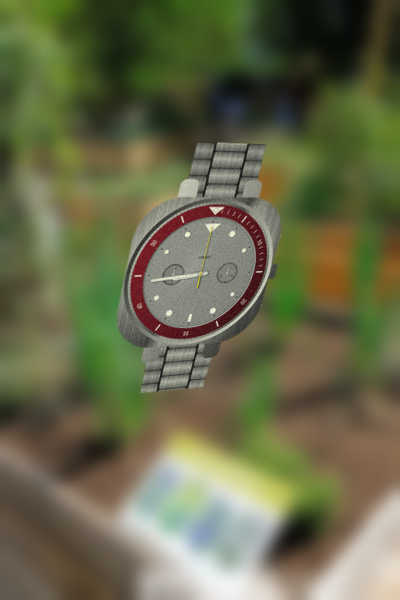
8:44
